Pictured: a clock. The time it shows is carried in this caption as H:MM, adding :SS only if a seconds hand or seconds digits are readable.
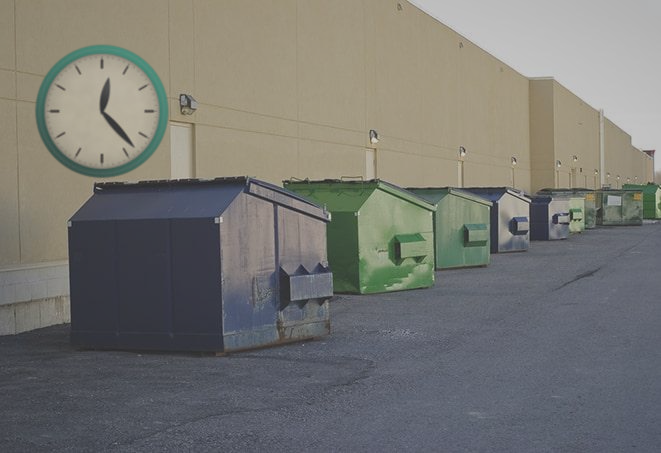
12:23
